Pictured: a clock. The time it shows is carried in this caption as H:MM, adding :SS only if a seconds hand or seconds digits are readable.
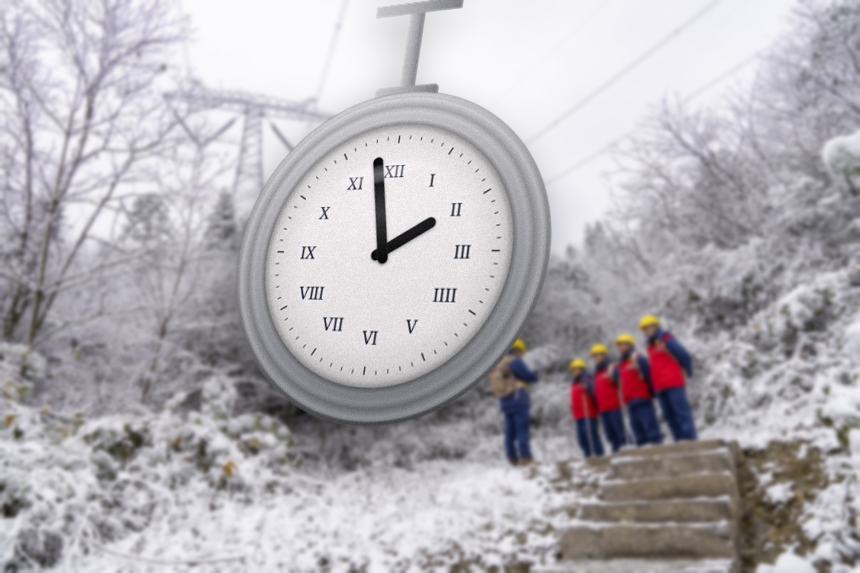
1:58
